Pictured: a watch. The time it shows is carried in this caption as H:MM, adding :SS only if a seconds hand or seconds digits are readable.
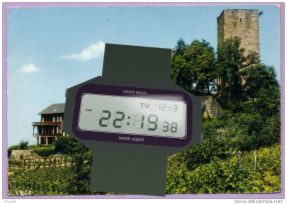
22:19:38
